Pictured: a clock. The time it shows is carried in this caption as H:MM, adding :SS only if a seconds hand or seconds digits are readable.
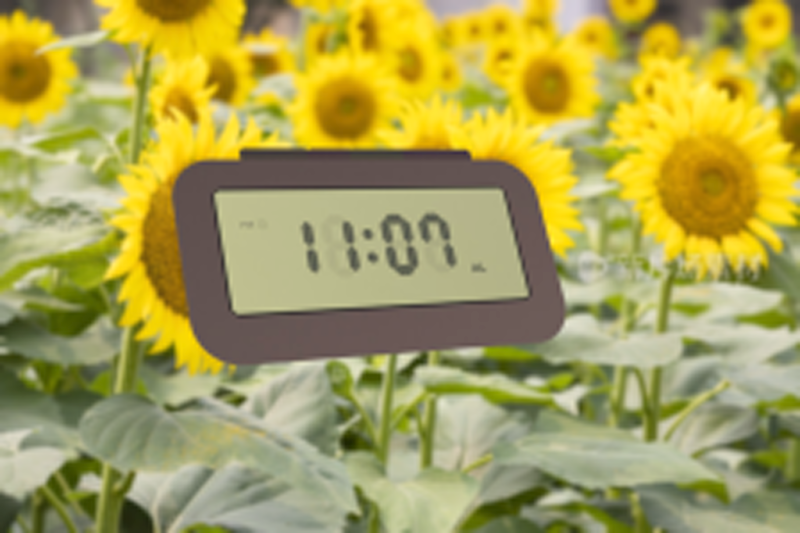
11:07
